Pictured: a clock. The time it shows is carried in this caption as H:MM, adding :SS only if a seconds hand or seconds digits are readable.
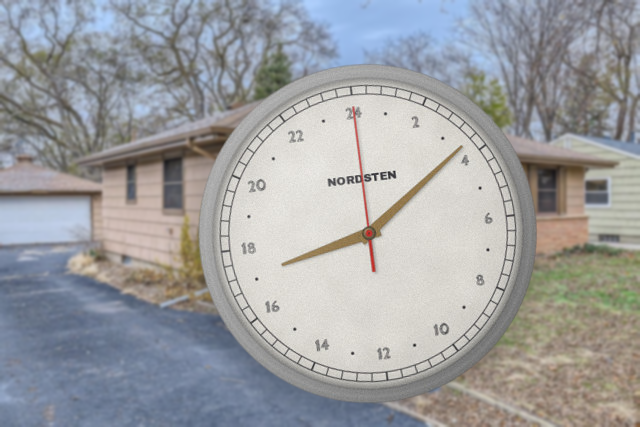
17:09:00
